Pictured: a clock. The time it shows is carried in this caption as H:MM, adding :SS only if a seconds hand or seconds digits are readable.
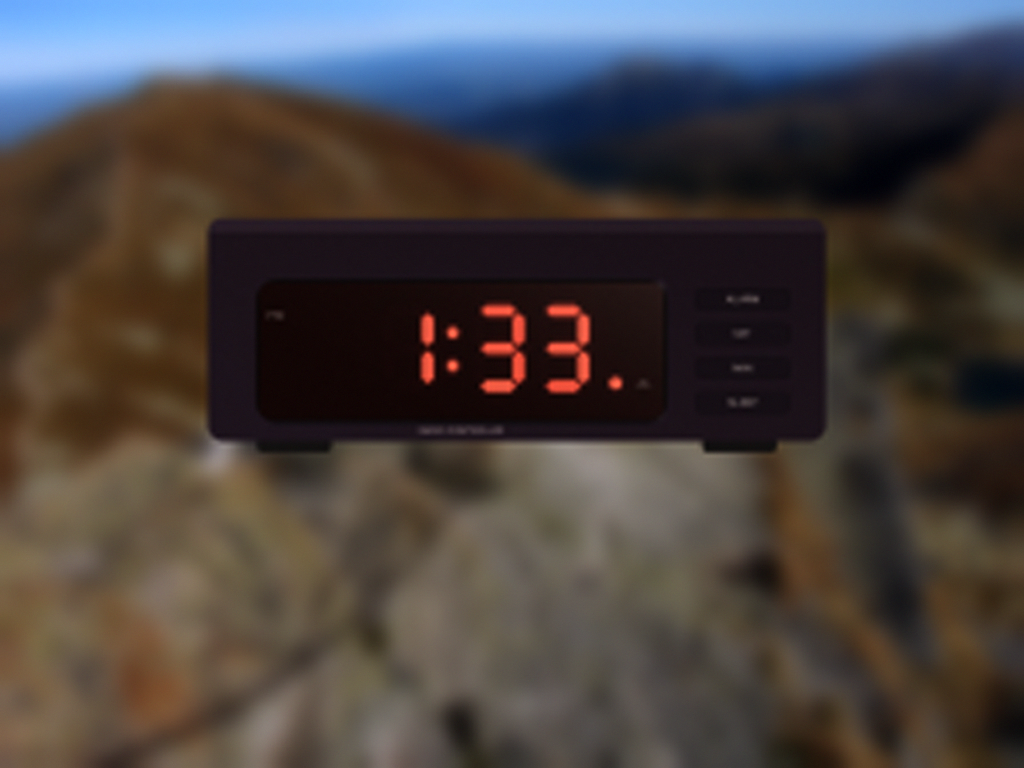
1:33
